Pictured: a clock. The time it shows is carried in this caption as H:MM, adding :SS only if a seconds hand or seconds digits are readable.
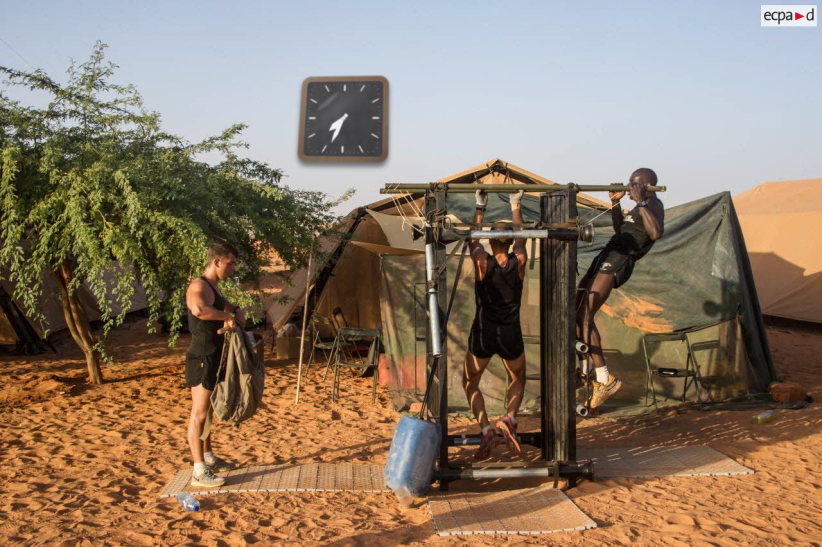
7:34
